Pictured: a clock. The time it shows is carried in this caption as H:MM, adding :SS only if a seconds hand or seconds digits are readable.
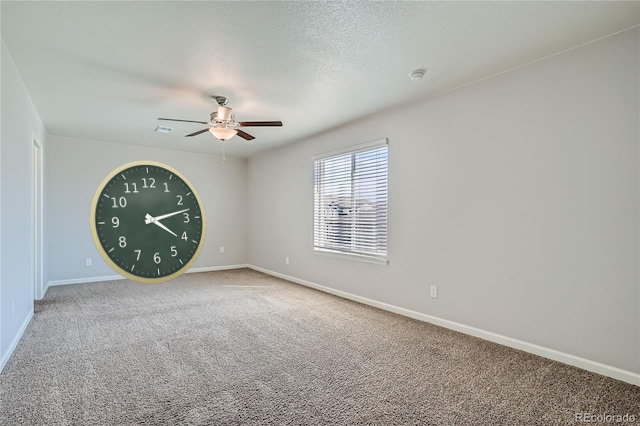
4:13
